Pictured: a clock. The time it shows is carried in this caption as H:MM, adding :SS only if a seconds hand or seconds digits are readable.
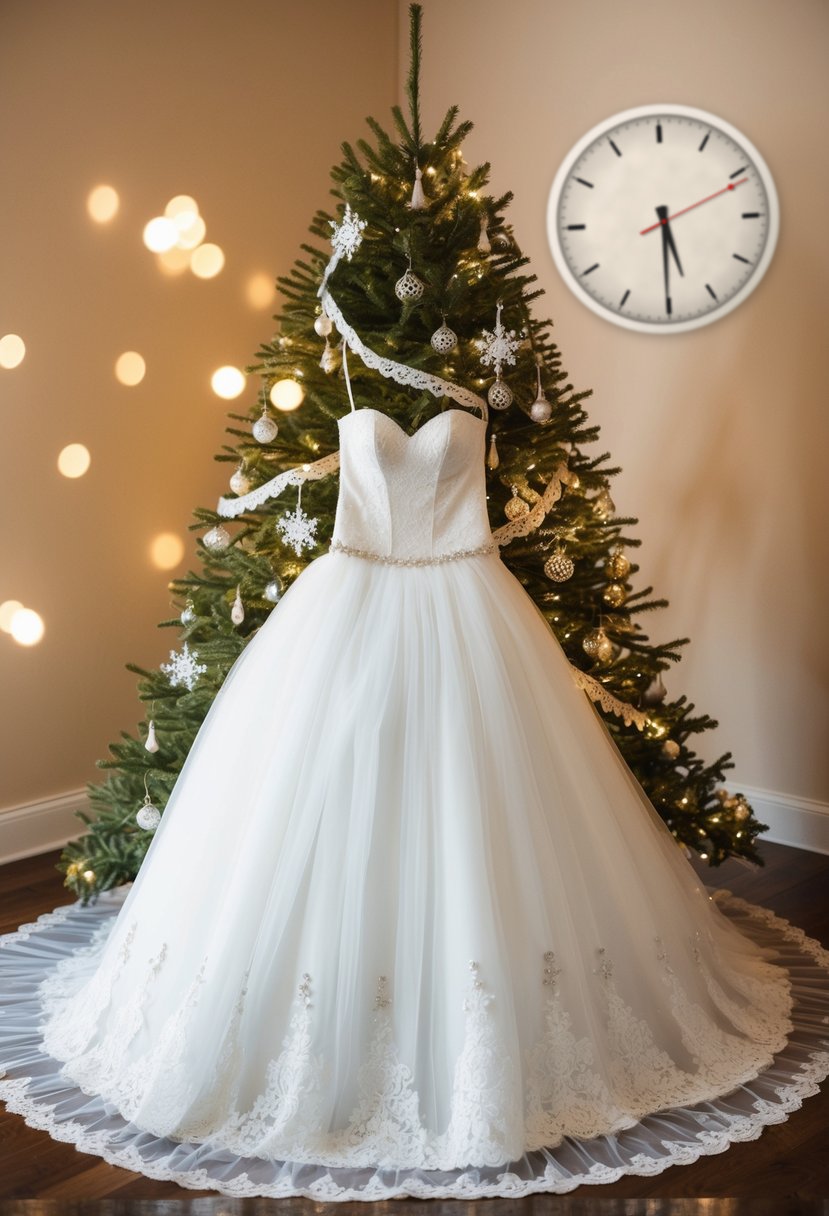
5:30:11
